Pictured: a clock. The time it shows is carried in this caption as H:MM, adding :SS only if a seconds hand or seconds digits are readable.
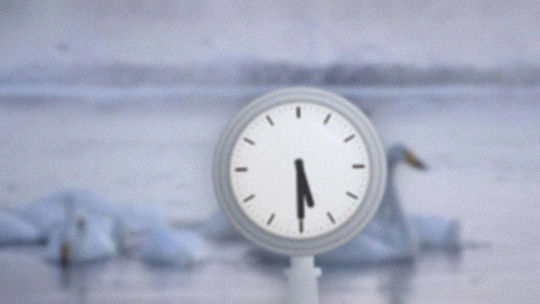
5:30
